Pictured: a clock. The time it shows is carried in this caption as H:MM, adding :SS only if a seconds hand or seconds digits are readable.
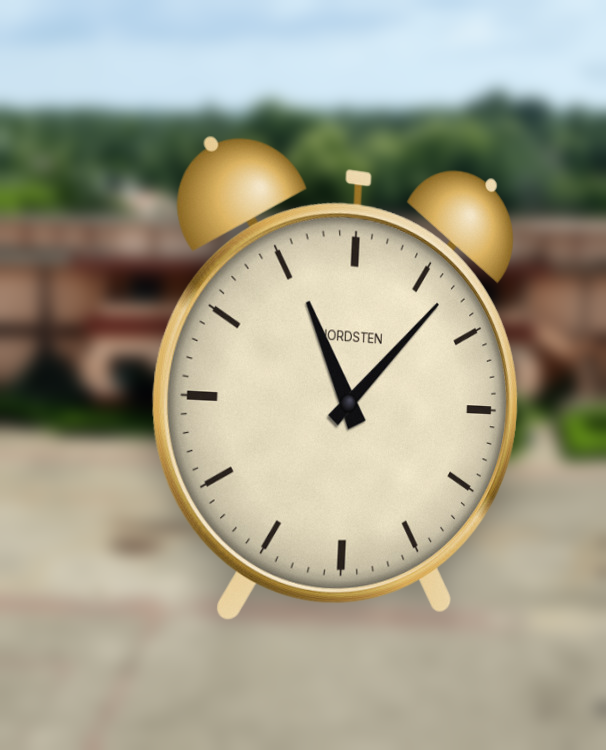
11:07
